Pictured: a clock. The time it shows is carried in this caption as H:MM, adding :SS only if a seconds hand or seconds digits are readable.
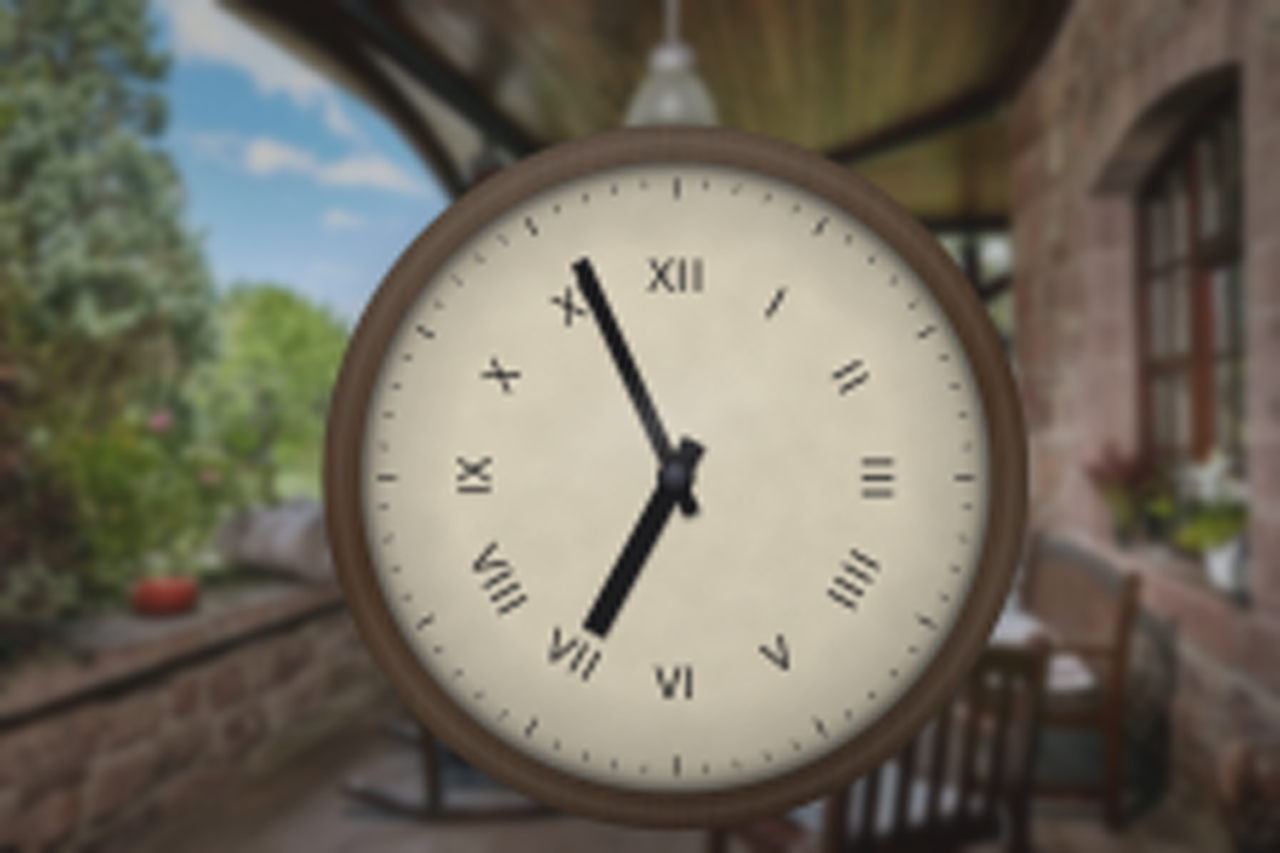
6:56
